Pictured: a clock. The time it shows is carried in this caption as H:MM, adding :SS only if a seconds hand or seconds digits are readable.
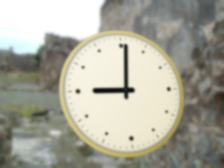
9:01
